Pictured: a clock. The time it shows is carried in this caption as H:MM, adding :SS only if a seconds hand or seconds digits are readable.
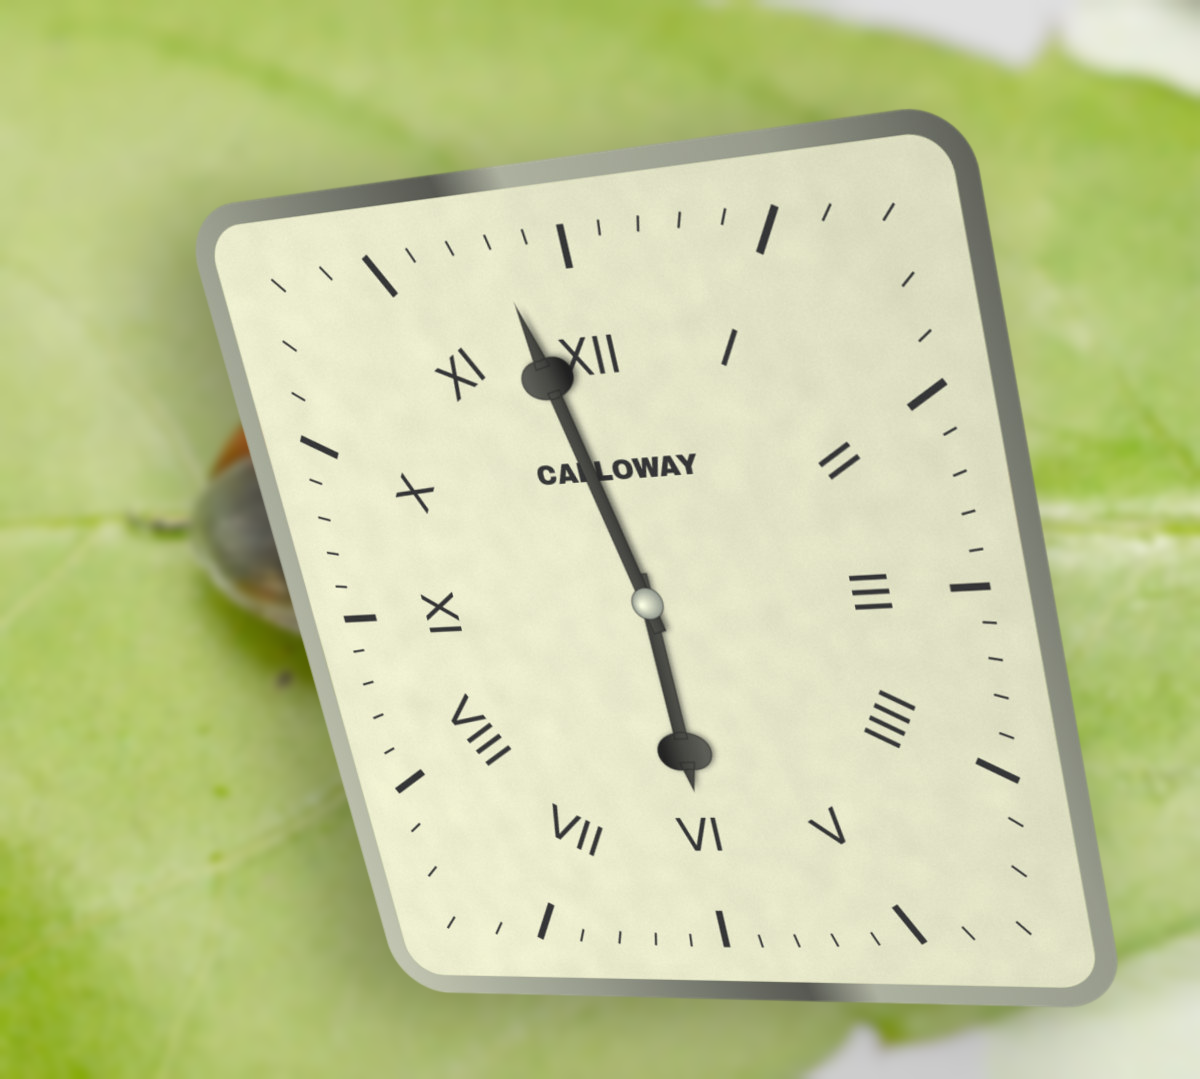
5:58
